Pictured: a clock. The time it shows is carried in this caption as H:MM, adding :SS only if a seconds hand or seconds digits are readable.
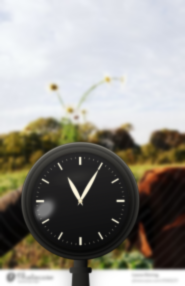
11:05
